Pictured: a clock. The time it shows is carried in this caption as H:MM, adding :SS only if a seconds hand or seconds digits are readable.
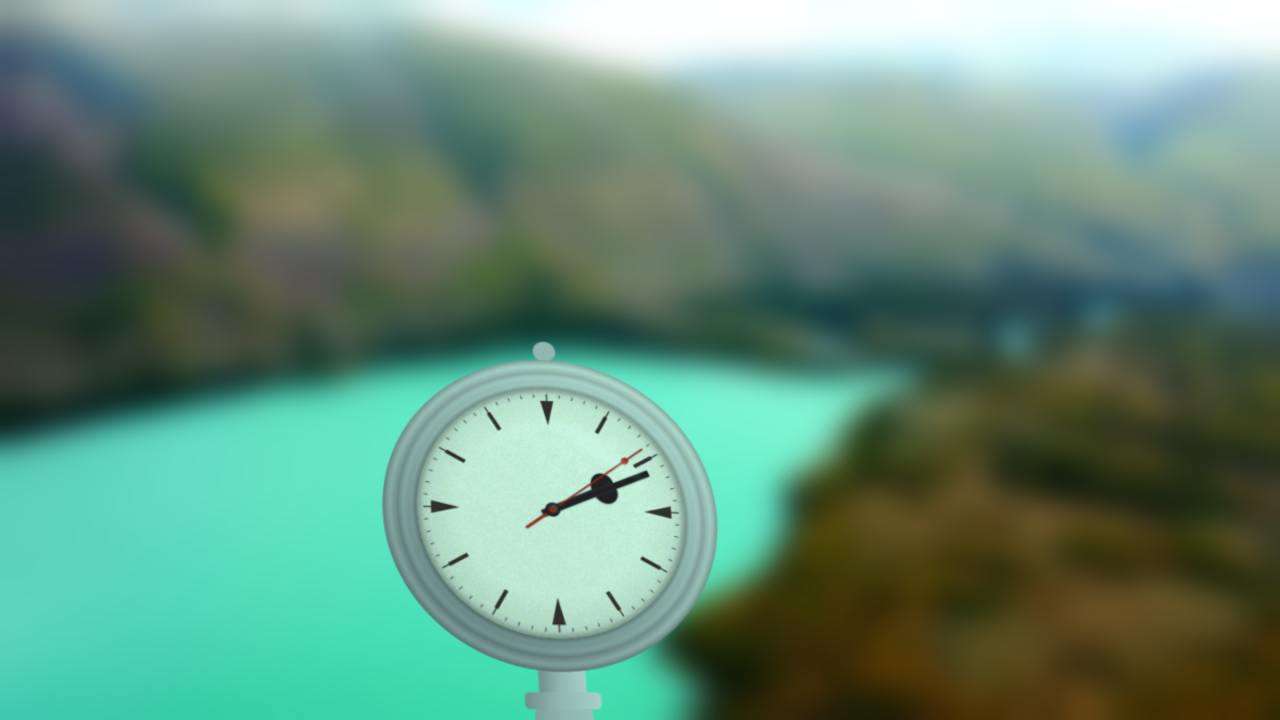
2:11:09
